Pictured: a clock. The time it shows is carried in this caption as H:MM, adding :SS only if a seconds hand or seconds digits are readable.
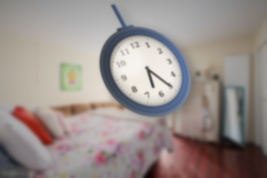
6:25
